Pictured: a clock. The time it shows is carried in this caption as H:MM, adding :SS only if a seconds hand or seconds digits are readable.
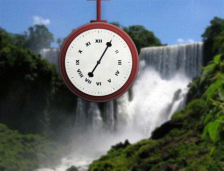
7:05
